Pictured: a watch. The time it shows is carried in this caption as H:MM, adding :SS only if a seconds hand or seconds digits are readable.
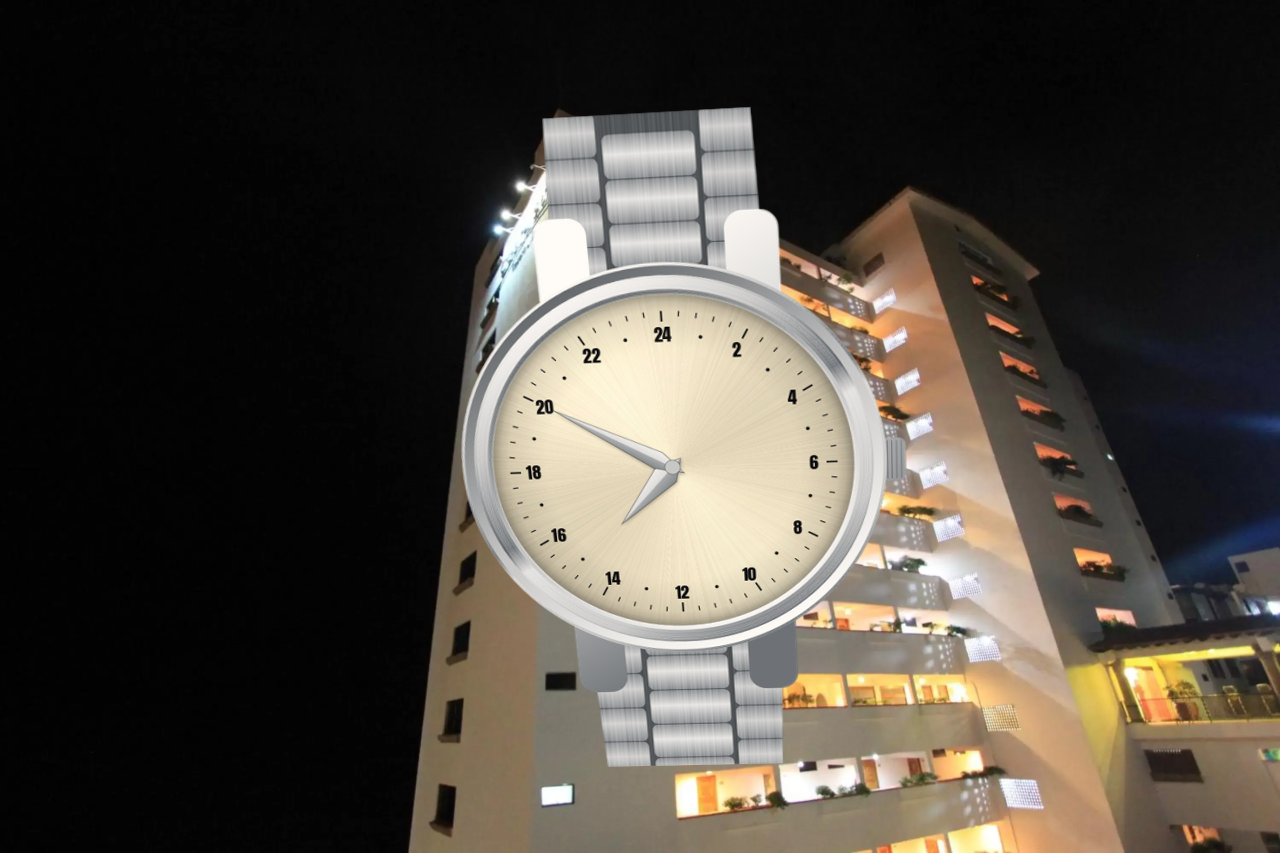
14:50
